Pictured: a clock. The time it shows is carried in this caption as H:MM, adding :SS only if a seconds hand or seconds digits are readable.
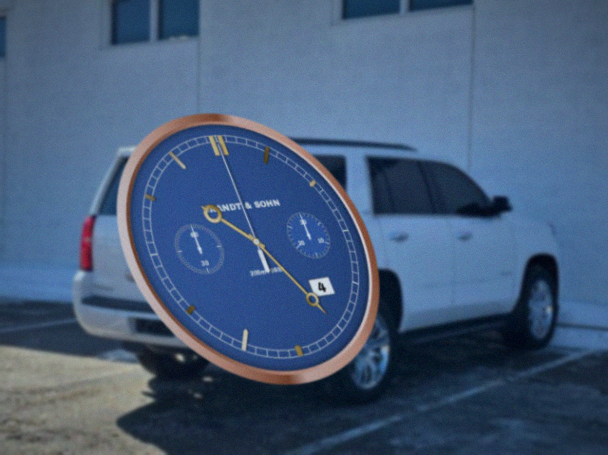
10:25
